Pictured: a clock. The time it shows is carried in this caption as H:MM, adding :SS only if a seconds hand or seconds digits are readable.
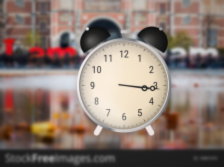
3:16
